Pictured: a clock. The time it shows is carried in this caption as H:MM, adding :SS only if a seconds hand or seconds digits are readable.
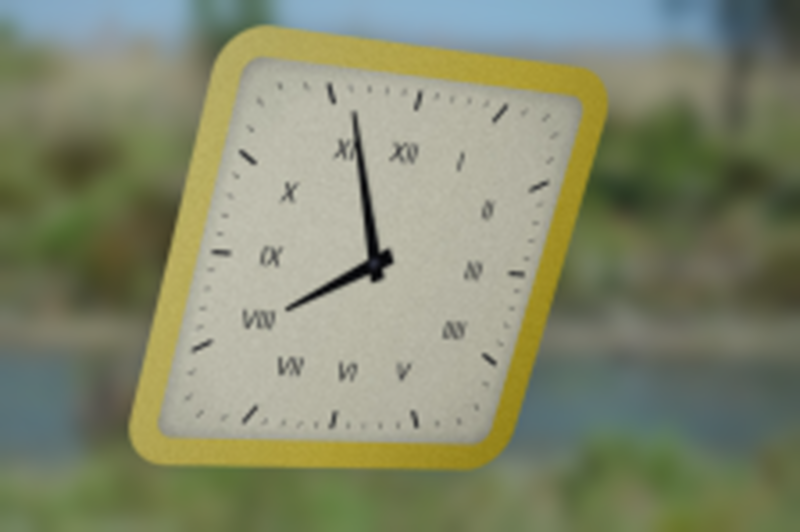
7:56
